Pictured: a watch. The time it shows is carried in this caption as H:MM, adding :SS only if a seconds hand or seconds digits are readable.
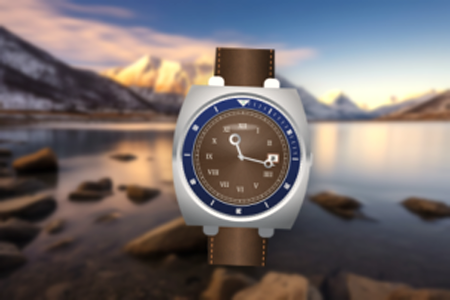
11:17
